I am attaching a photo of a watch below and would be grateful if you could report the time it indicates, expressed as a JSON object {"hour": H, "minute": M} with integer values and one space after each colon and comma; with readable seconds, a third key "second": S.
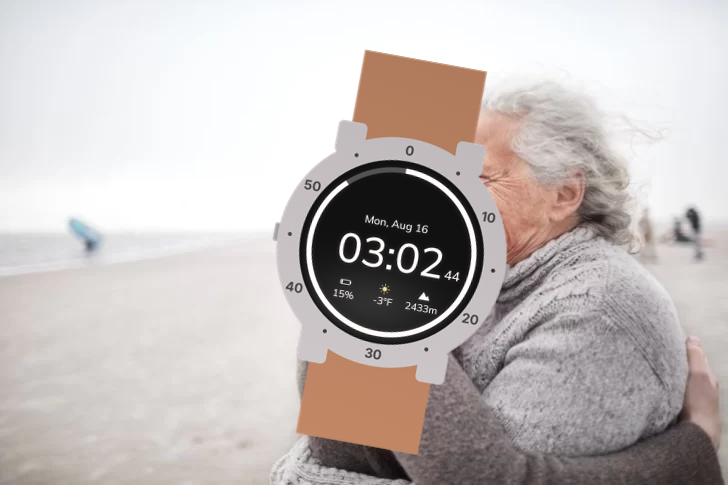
{"hour": 3, "minute": 2, "second": 44}
